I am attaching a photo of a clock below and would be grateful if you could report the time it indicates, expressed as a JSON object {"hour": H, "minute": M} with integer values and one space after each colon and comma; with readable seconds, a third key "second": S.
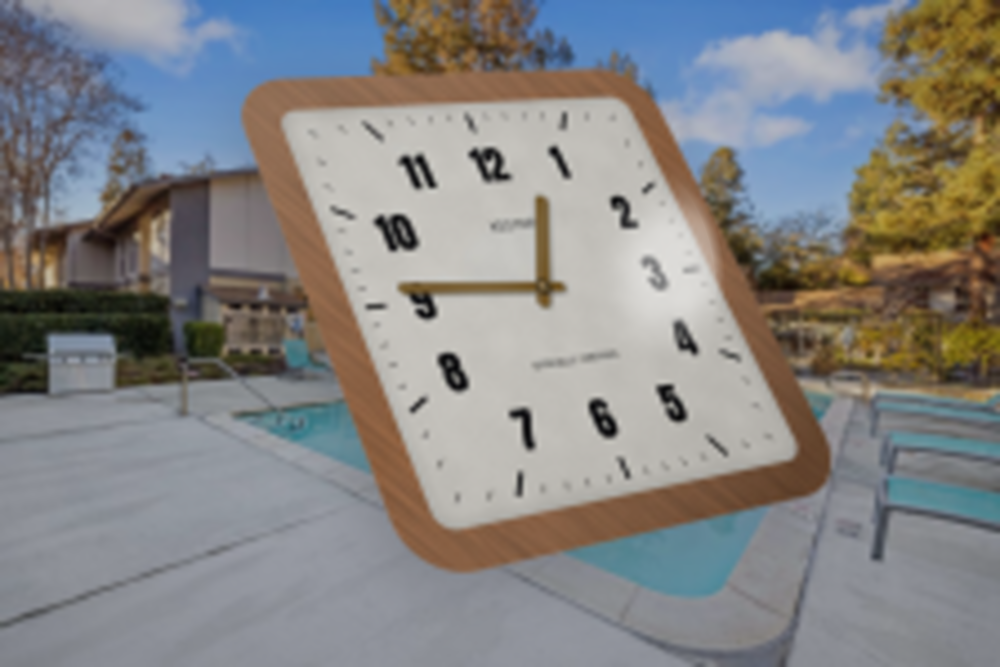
{"hour": 12, "minute": 46}
